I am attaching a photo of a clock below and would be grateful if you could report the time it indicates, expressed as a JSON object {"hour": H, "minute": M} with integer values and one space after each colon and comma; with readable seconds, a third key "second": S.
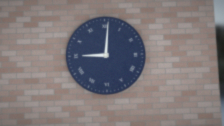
{"hour": 9, "minute": 1}
